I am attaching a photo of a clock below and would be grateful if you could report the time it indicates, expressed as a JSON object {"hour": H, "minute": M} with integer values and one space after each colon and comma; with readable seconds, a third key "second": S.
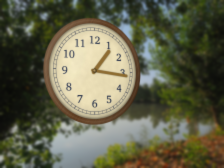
{"hour": 1, "minute": 16}
